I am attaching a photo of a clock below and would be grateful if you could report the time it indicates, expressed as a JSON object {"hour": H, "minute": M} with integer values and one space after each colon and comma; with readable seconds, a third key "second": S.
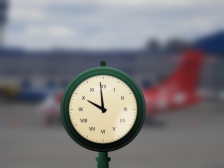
{"hour": 9, "minute": 59}
